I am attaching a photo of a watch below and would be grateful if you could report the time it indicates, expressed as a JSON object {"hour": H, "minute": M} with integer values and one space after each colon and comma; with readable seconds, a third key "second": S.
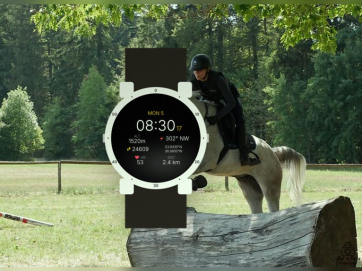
{"hour": 8, "minute": 30}
